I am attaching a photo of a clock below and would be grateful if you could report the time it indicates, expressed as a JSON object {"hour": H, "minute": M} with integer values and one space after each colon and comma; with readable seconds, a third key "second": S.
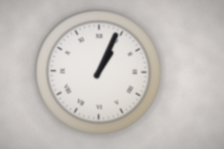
{"hour": 1, "minute": 4}
